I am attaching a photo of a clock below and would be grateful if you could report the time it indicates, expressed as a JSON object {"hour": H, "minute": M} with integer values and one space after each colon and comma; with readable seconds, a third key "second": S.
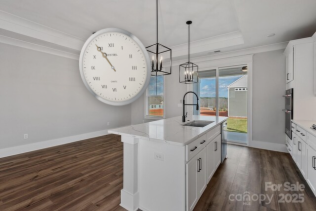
{"hour": 10, "minute": 54}
